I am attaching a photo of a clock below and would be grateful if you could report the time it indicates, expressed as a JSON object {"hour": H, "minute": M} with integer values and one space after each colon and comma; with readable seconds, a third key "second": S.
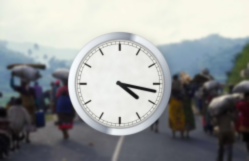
{"hour": 4, "minute": 17}
